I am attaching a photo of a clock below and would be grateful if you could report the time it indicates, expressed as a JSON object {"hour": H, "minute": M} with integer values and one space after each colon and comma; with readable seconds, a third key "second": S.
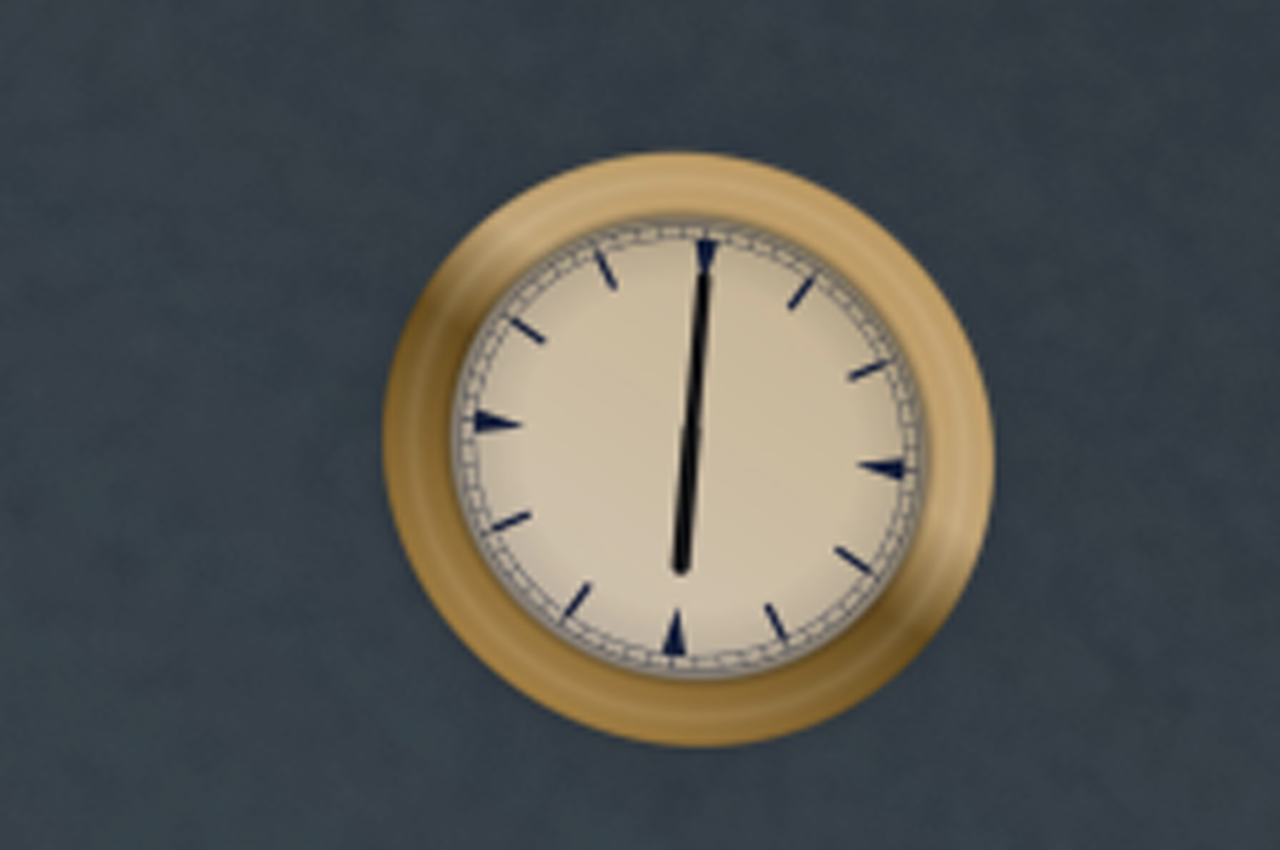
{"hour": 6, "minute": 0}
